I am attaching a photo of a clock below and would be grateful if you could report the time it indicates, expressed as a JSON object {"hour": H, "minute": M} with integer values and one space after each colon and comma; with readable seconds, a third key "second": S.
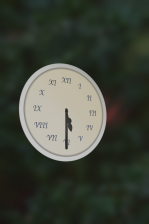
{"hour": 5, "minute": 30}
